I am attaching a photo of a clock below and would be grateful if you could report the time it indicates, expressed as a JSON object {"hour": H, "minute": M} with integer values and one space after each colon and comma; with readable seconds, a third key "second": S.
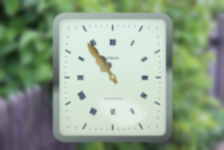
{"hour": 10, "minute": 54}
